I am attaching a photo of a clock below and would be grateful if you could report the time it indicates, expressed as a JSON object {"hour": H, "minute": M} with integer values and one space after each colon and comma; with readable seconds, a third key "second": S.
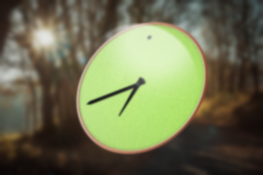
{"hour": 6, "minute": 41}
